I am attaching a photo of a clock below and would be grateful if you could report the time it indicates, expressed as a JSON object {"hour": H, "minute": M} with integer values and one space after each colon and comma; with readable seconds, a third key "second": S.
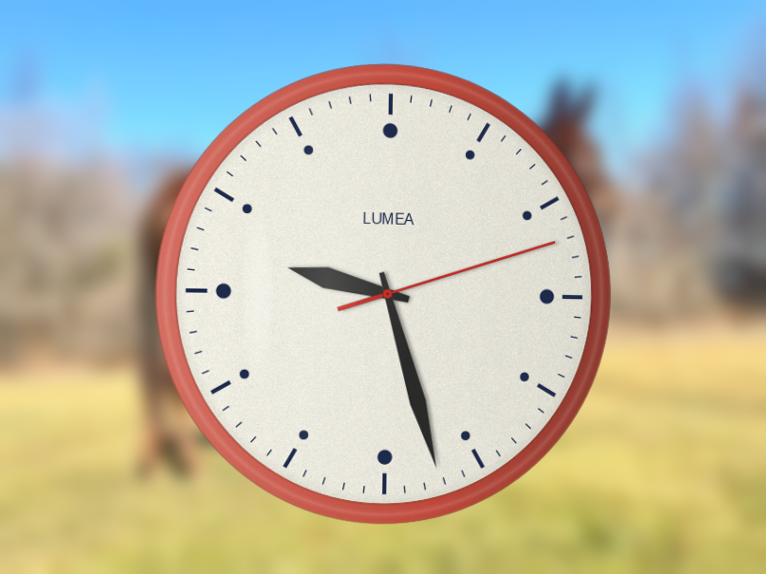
{"hour": 9, "minute": 27, "second": 12}
